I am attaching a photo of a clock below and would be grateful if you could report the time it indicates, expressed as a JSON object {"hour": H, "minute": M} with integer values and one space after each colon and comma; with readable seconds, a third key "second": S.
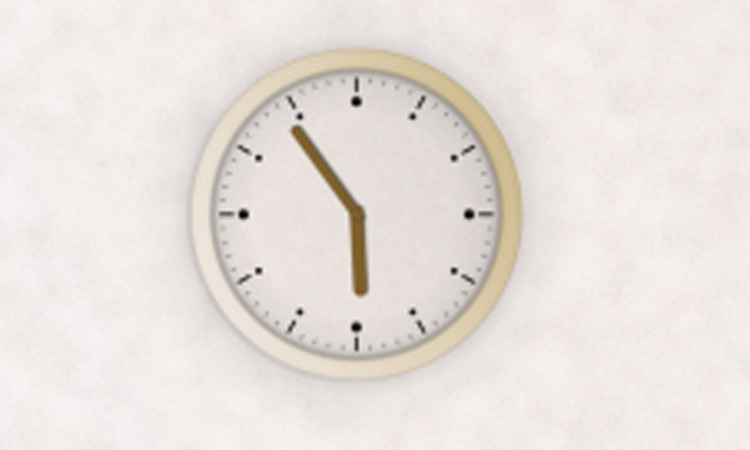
{"hour": 5, "minute": 54}
